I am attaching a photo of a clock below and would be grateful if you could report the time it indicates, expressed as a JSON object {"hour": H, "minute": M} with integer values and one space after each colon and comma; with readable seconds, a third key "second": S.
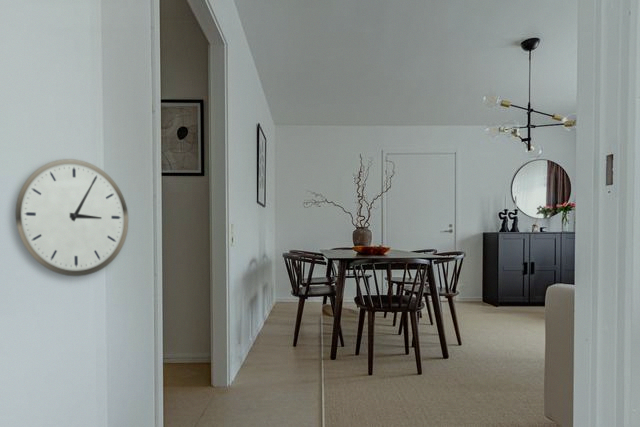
{"hour": 3, "minute": 5}
